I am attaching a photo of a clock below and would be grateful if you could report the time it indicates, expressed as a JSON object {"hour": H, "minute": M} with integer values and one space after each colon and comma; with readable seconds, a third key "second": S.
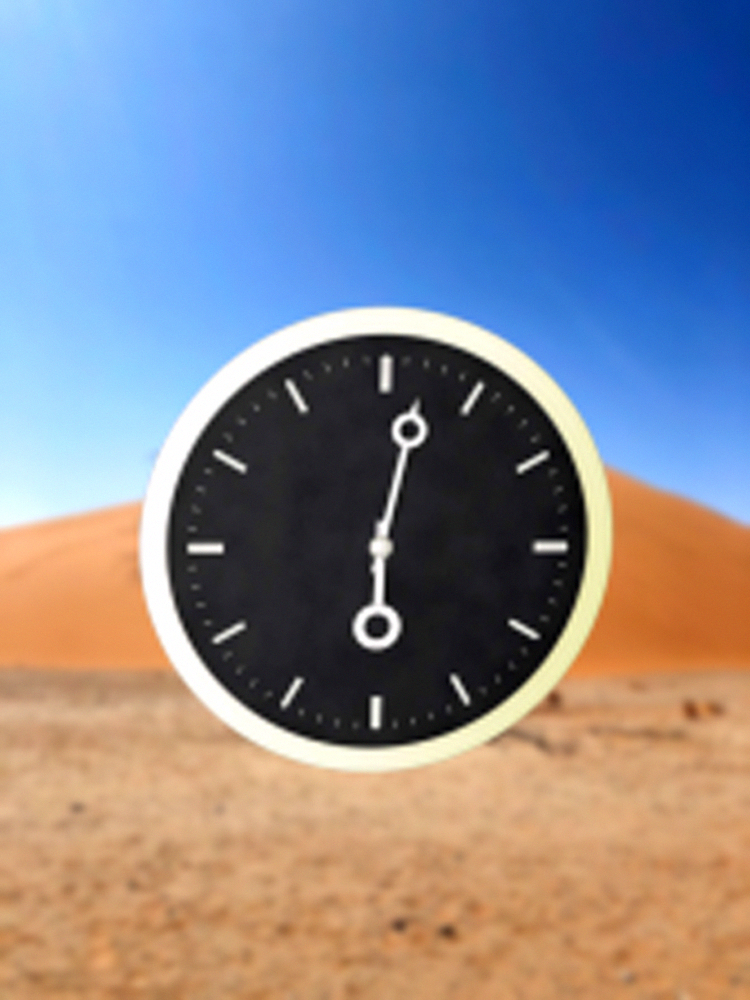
{"hour": 6, "minute": 2}
